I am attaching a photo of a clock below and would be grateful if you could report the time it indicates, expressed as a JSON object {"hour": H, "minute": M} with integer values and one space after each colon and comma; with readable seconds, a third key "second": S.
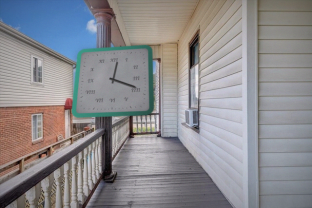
{"hour": 12, "minute": 19}
